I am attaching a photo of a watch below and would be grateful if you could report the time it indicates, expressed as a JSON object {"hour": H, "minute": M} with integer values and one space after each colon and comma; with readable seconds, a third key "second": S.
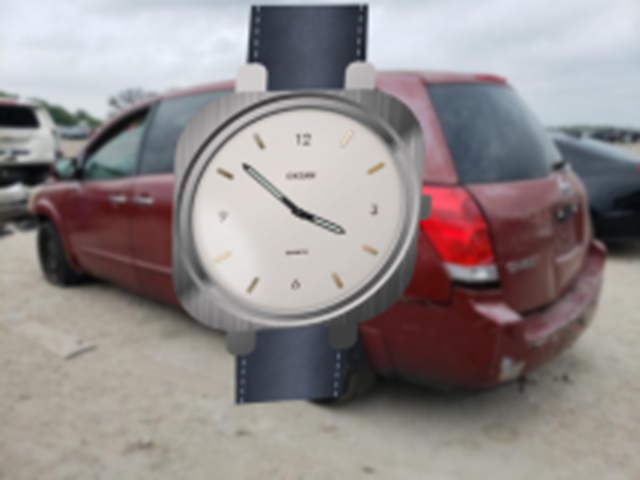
{"hour": 3, "minute": 52}
